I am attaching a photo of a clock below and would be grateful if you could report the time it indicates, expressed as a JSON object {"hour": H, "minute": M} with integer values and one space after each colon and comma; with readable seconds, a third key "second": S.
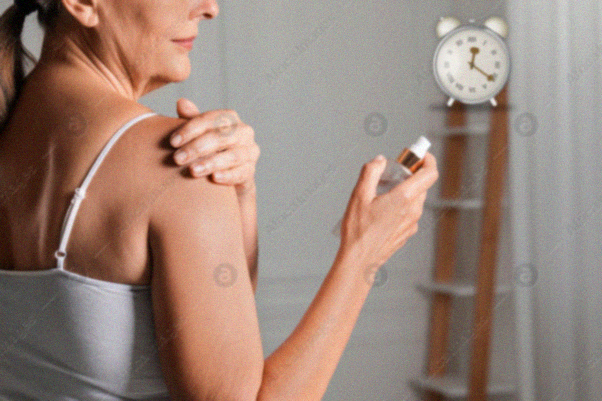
{"hour": 12, "minute": 21}
